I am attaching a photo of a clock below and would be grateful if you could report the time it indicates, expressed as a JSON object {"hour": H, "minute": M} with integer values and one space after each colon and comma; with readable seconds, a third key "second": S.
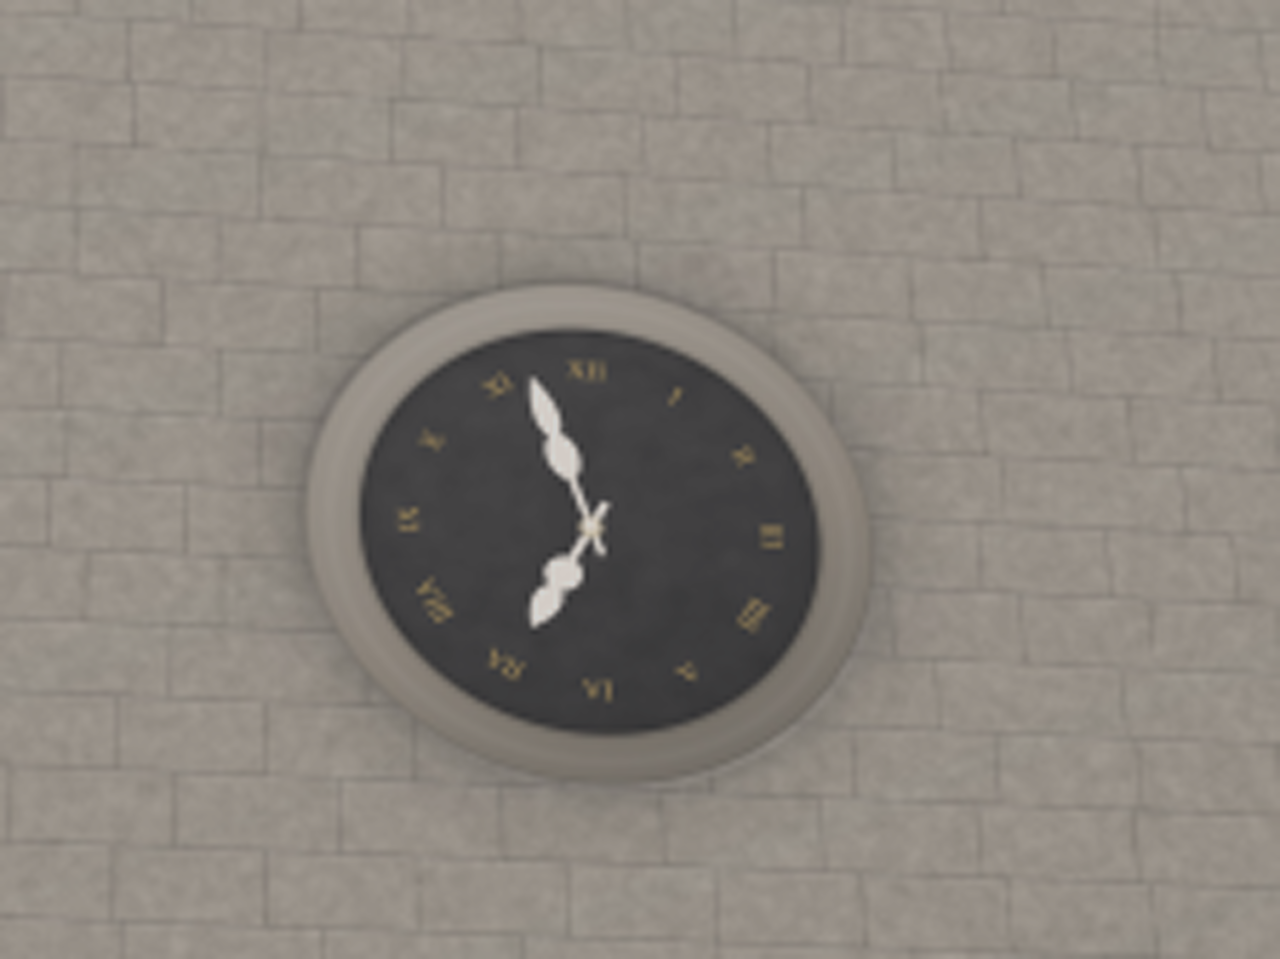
{"hour": 6, "minute": 57}
